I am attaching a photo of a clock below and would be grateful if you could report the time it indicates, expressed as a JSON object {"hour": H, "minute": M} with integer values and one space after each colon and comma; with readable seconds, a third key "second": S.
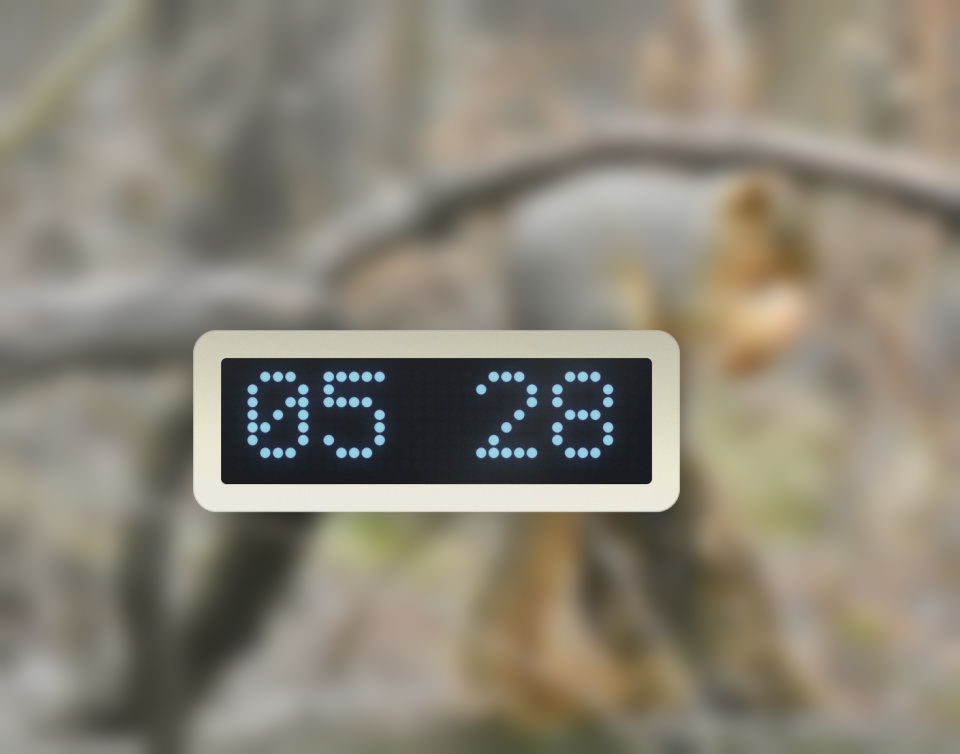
{"hour": 5, "minute": 28}
